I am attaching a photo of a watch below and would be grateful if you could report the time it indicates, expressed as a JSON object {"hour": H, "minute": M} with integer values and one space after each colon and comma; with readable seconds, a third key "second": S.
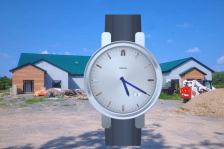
{"hour": 5, "minute": 20}
